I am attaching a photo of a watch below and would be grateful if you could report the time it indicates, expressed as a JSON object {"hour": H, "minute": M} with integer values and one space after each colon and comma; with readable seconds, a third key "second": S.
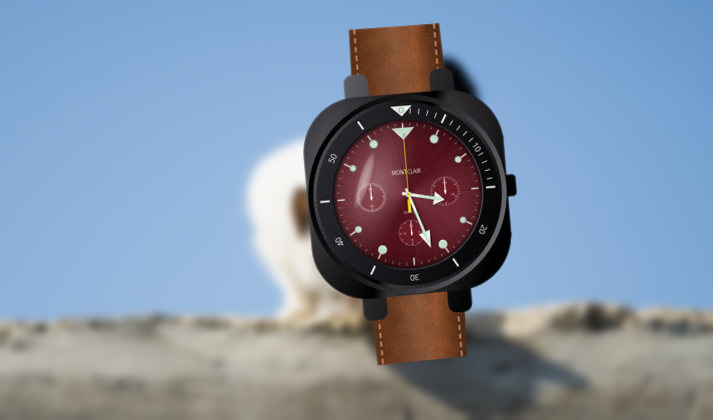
{"hour": 3, "minute": 27}
